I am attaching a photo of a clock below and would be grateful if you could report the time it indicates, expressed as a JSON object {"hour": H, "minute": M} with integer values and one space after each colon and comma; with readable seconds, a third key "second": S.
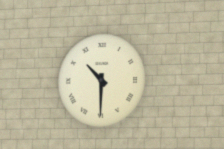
{"hour": 10, "minute": 30}
